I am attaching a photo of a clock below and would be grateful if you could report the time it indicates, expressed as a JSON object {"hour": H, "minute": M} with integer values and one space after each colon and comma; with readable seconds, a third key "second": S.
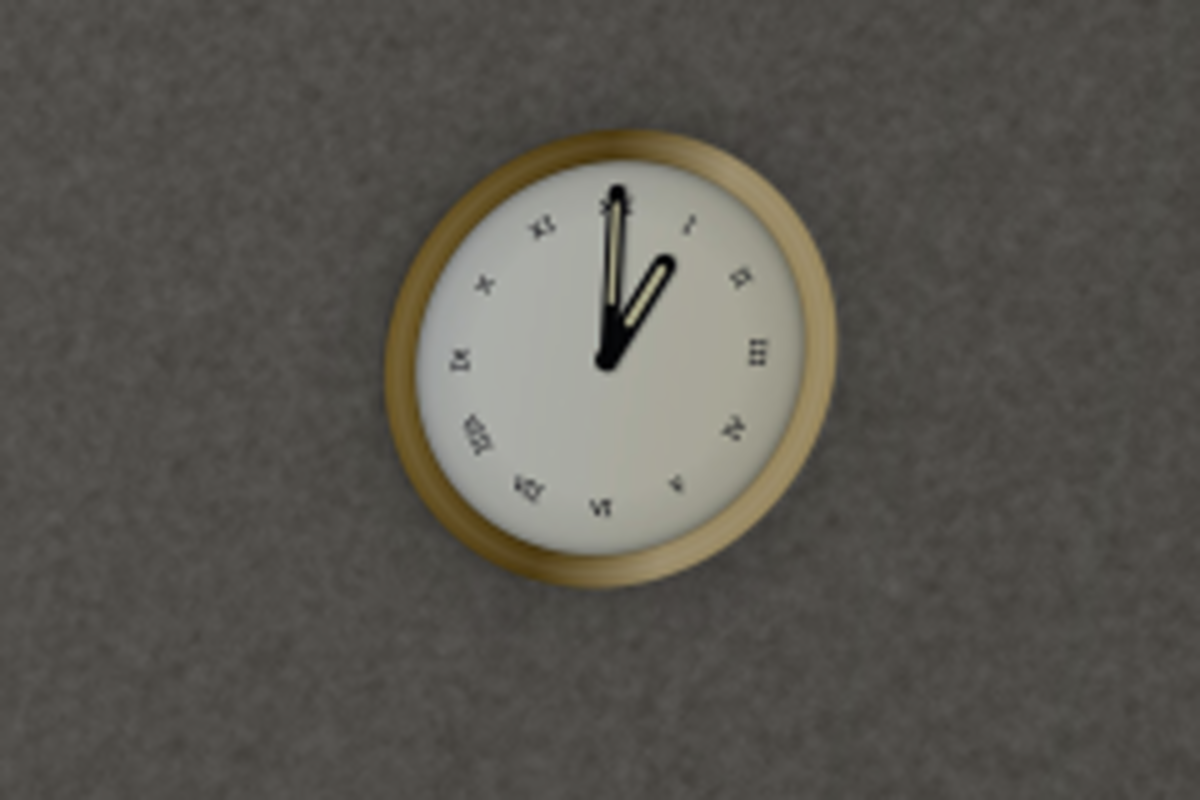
{"hour": 1, "minute": 0}
